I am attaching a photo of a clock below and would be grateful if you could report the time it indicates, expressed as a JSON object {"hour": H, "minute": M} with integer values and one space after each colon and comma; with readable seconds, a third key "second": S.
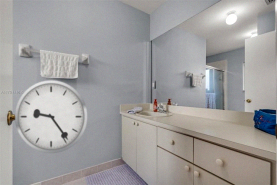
{"hour": 9, "minute": 24}
